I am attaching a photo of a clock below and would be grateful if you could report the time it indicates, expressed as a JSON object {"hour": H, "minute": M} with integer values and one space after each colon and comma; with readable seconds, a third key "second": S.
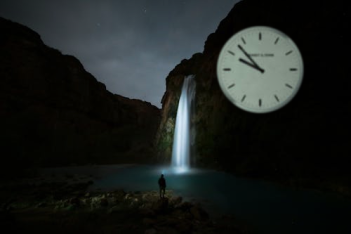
{"hour": 9, "minute": 53}
